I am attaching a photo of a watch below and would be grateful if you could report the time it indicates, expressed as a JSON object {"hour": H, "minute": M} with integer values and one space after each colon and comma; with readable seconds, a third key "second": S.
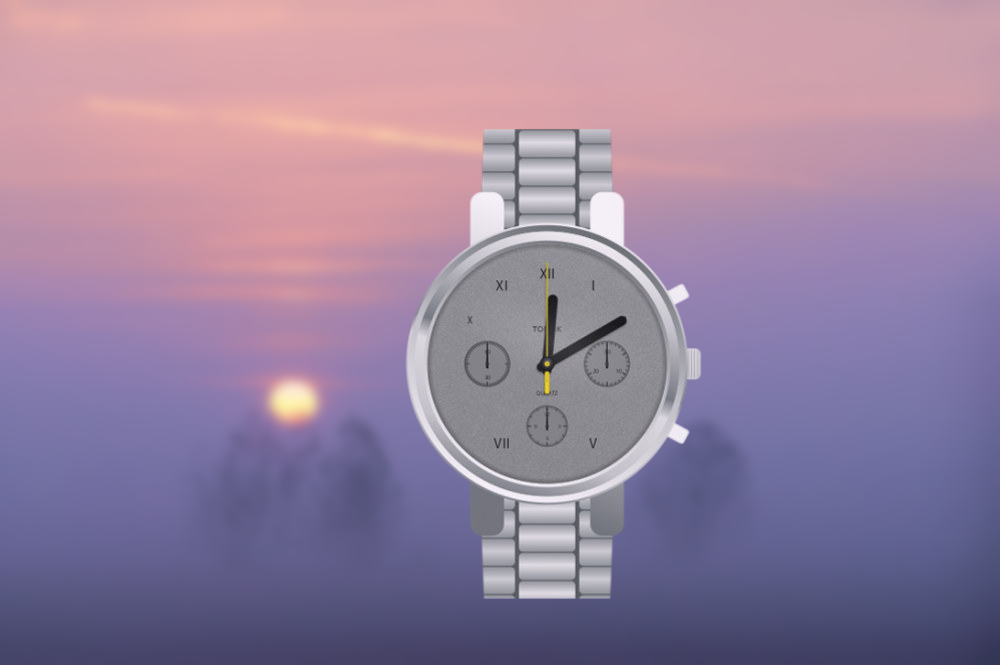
{"hour": 12, "minute": 10}
